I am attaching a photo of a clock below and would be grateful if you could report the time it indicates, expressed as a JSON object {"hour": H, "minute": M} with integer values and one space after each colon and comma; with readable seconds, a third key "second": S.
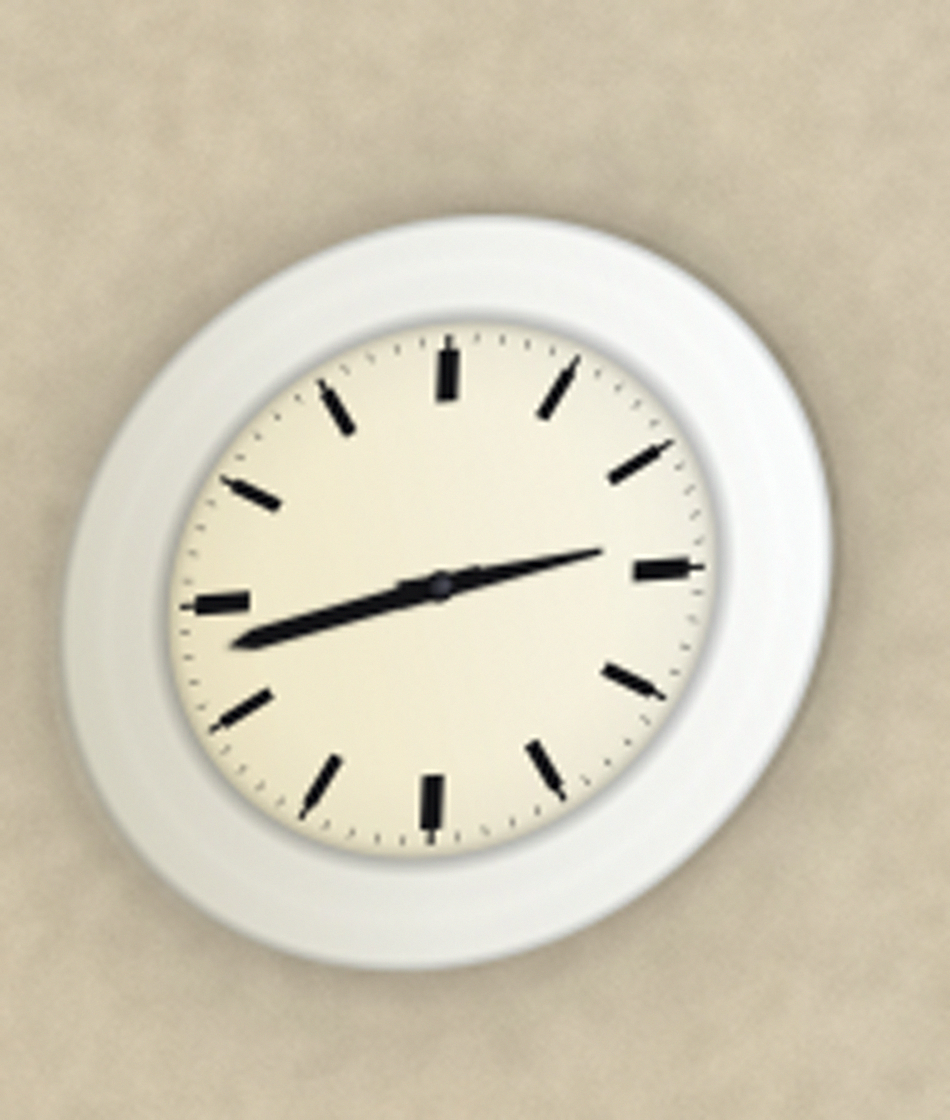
{"hour": 2, "minute": 43}
